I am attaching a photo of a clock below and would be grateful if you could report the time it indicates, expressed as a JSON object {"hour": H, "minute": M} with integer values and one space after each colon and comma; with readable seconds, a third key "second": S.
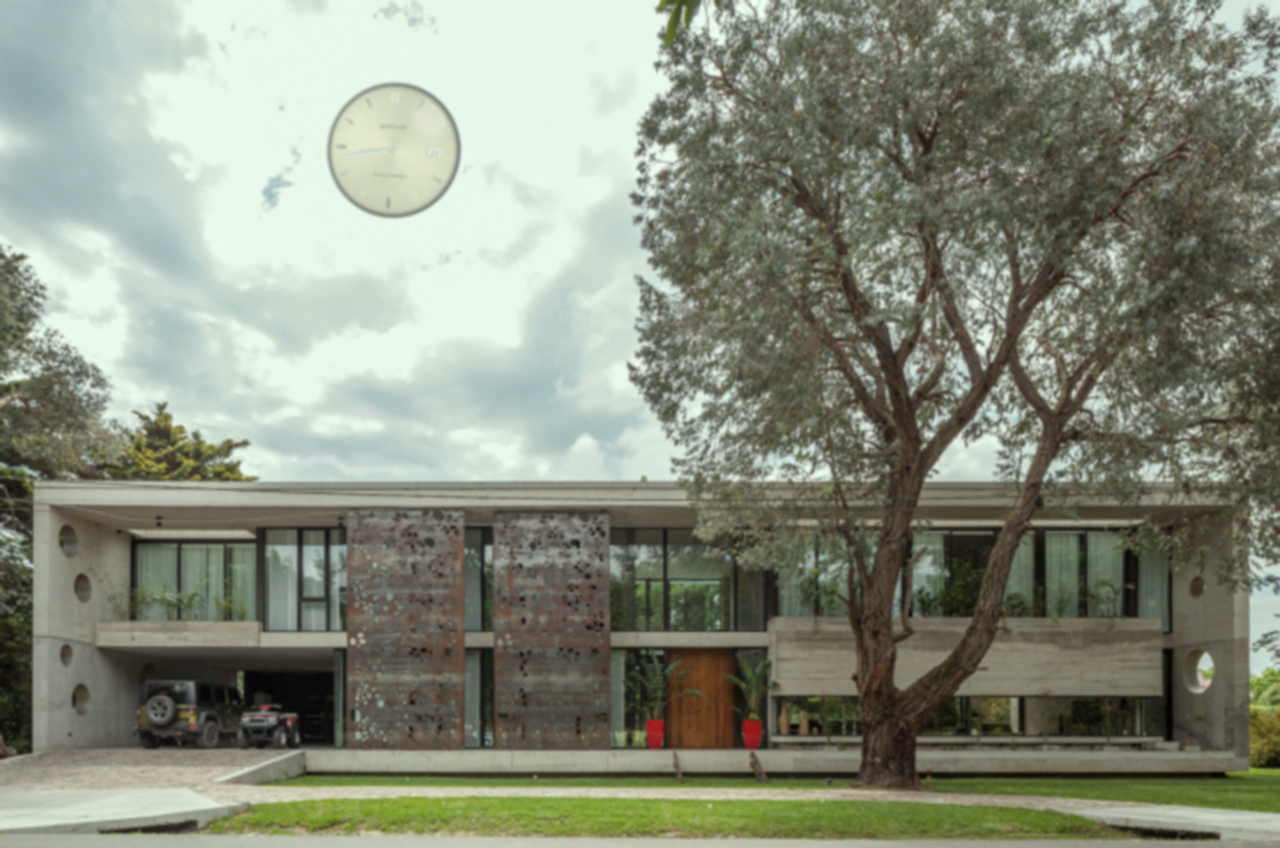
{"hour": 8, "minute": 43}
